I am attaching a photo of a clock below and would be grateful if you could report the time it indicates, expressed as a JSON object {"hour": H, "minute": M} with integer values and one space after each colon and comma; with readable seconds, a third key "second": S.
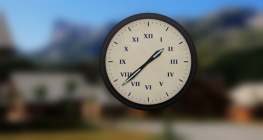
{"hour": 1, "minute": 38}
